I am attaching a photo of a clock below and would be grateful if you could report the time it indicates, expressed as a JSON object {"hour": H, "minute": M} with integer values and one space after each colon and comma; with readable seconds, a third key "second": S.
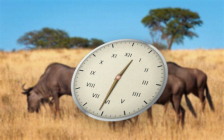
{"hour": 12, "minute": 31}
